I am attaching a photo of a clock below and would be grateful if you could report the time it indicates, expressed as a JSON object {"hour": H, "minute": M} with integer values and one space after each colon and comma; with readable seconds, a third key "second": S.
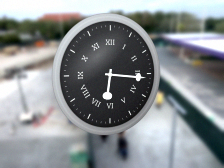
{"hour": 6, "minute": 16}
